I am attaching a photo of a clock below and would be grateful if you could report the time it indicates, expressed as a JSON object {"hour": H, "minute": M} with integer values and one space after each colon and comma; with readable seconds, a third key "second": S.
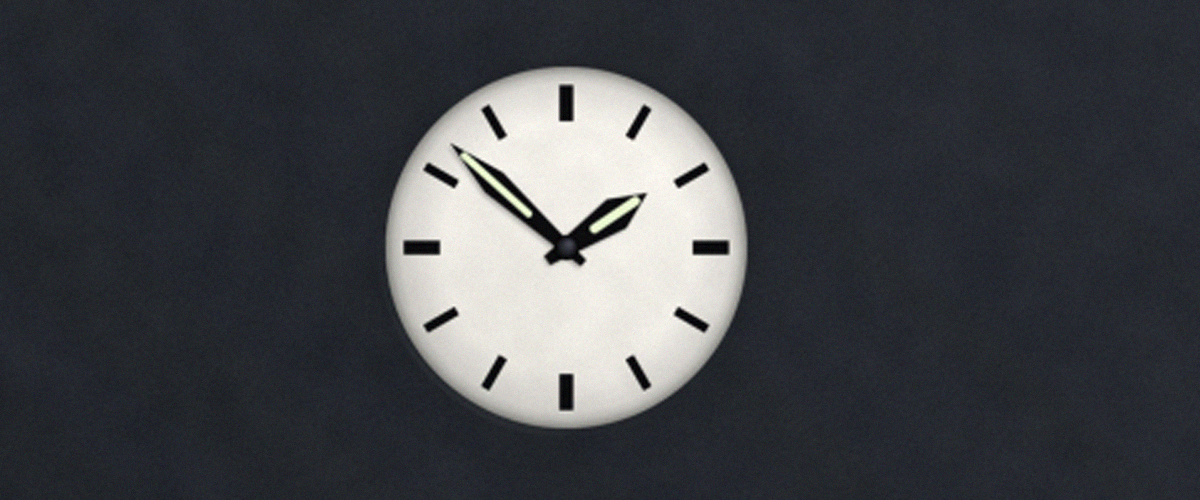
{"hour": 1, "minute": 52}
